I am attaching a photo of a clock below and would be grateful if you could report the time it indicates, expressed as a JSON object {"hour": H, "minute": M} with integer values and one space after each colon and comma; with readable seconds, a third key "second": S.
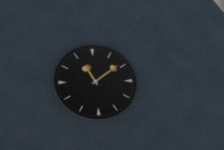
{"hour": 11, "minute": 9}
